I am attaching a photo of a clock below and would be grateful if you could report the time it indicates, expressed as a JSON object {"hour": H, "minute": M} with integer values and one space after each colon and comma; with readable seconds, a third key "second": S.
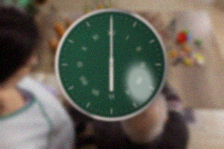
{"hour": 6, "minute": 0}
